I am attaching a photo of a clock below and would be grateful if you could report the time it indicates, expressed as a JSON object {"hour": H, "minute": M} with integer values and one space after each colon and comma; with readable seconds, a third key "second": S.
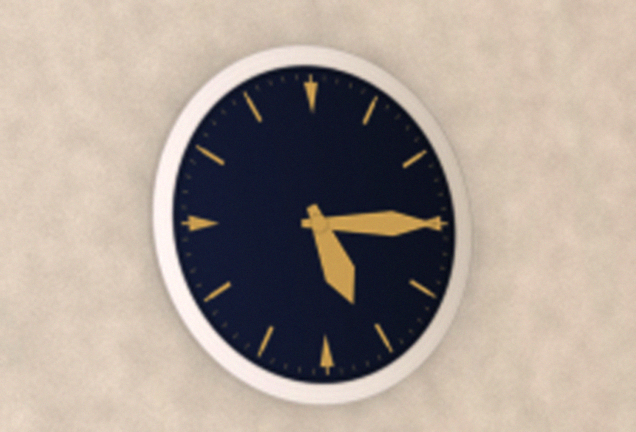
{"hour": 5, "minute": 15}
